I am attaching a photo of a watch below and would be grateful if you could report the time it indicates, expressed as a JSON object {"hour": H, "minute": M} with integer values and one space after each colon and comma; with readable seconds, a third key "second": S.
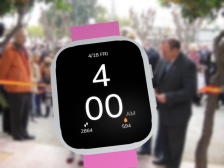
{"hour": 4, "minute": 0}
